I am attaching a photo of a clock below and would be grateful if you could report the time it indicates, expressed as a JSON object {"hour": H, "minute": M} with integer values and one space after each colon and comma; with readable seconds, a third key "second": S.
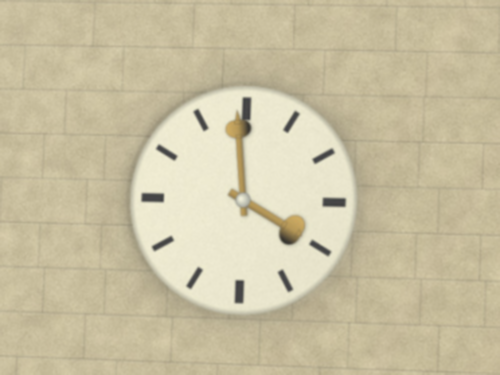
{"hour": 3, "minute": 59}
